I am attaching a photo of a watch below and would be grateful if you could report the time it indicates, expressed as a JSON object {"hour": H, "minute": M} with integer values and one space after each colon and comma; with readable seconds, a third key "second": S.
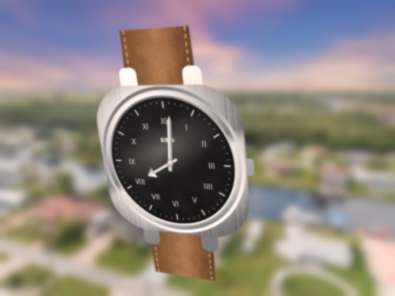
{"hour": 8, "minute": 1}
